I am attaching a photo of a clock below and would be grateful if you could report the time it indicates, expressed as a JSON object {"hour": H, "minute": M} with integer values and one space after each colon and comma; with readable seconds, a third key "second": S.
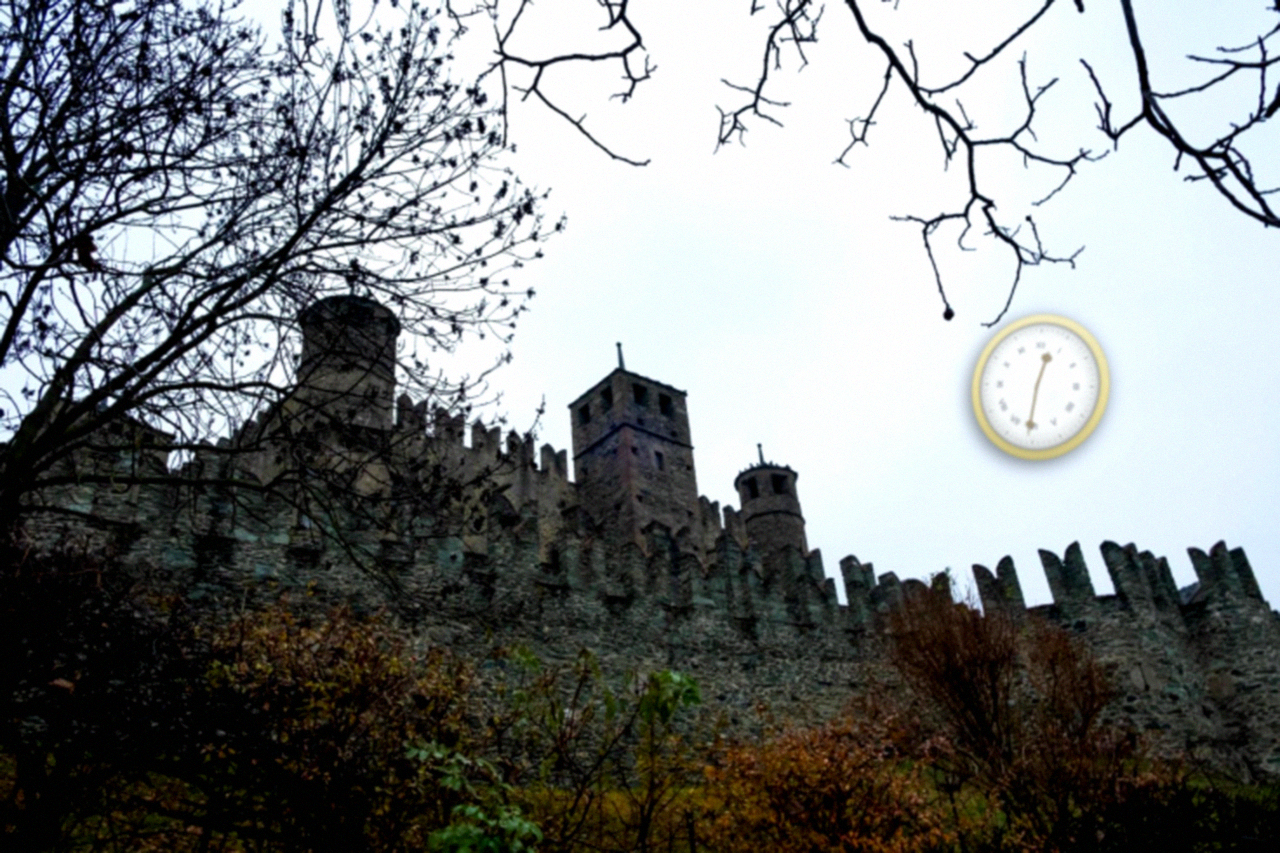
{"hour": 12, "minute": 31}
